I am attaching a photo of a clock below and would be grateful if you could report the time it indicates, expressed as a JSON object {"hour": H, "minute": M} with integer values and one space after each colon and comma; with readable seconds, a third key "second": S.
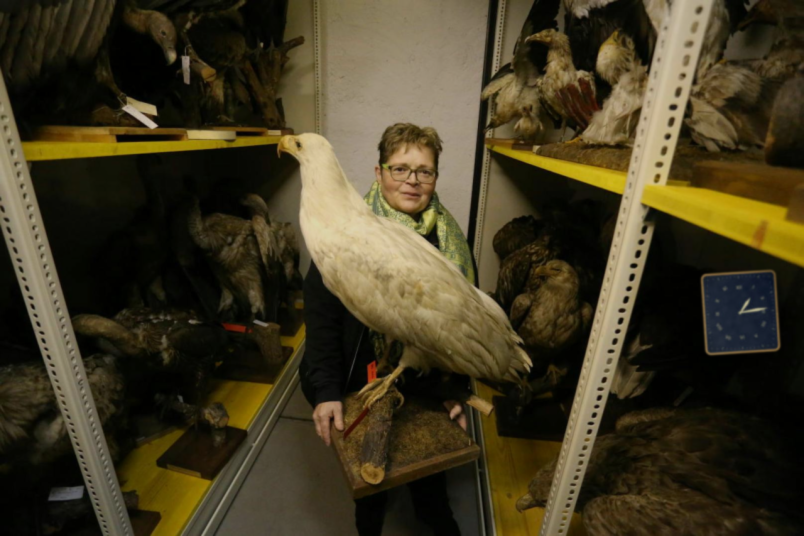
{"hour": 1, "minute": 14}
